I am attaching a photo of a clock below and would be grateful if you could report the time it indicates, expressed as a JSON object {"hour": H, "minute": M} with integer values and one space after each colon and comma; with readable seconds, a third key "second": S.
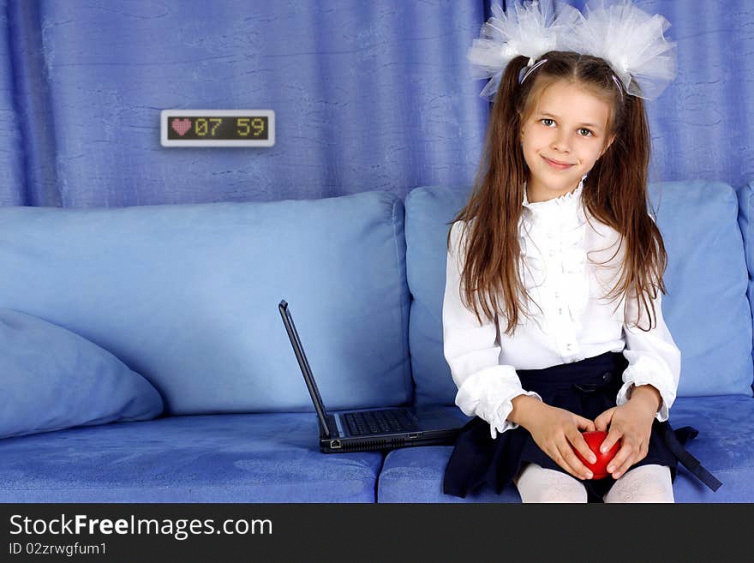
{"hour": 7, "minute": 59}
